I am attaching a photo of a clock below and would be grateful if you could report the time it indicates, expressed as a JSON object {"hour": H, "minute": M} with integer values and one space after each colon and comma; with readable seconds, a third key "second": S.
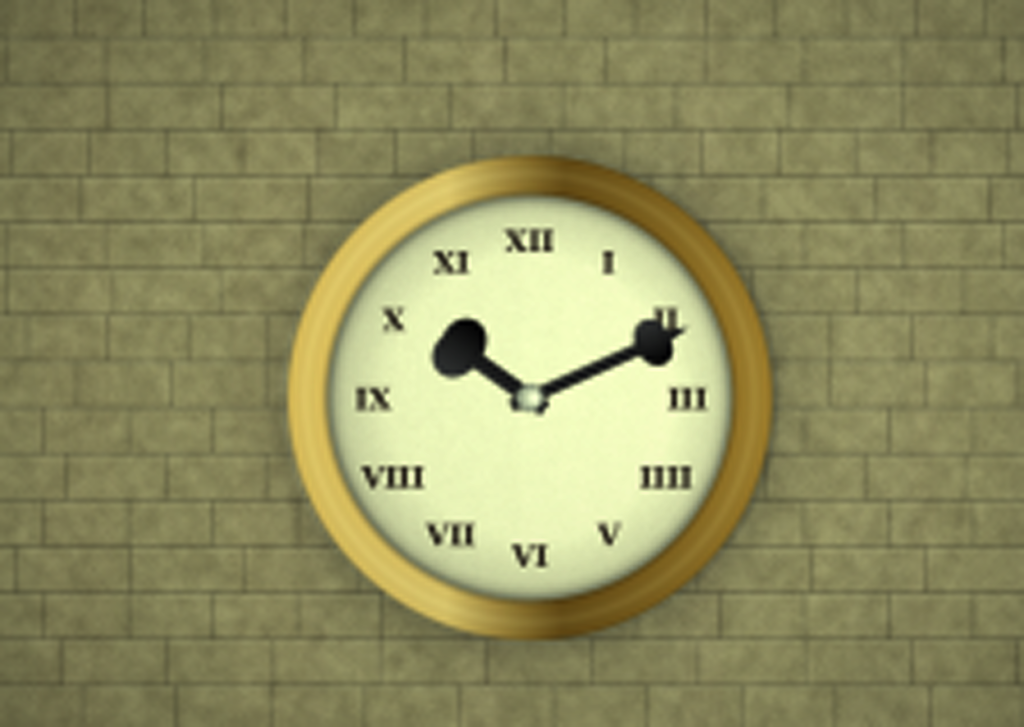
{"hour": 10, "minute": 11}
